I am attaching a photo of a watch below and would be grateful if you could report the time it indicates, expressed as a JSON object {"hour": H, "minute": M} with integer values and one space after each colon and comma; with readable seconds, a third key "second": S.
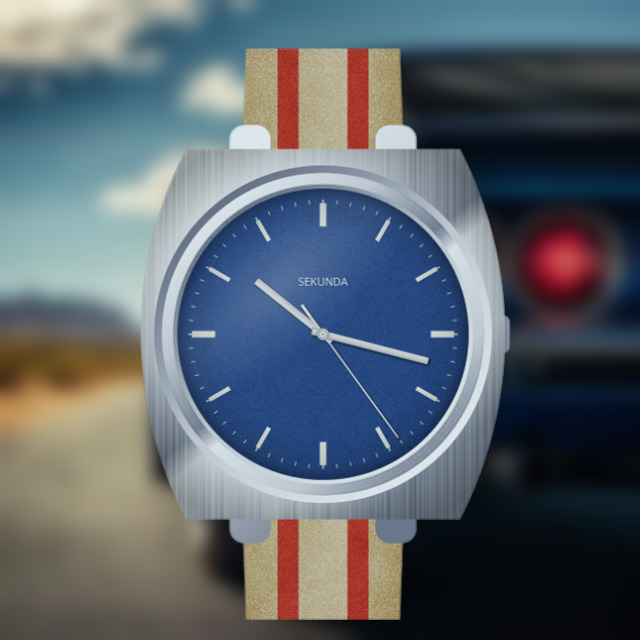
{"hour": 10, "minute": 17, "second": 24}
